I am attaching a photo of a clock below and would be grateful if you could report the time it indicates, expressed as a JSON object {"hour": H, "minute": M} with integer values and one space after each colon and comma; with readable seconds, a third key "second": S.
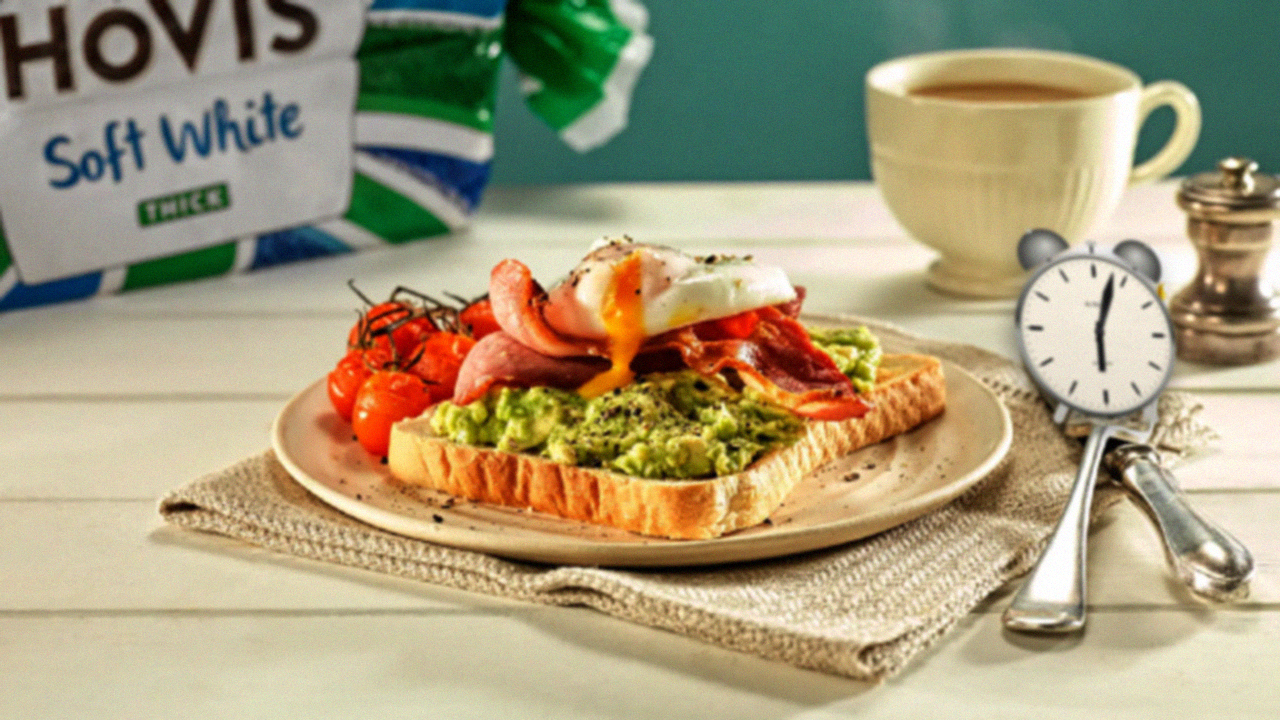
{"hour": 6, "minute": 3}
